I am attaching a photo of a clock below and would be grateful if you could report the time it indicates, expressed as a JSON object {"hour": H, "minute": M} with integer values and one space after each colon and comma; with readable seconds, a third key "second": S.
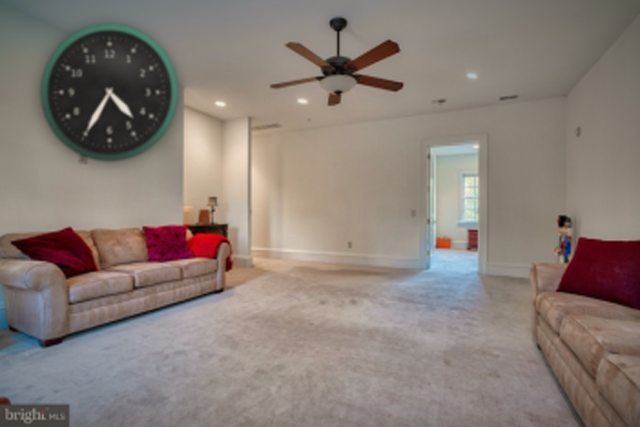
{"hour": 4, "minute": 35}
